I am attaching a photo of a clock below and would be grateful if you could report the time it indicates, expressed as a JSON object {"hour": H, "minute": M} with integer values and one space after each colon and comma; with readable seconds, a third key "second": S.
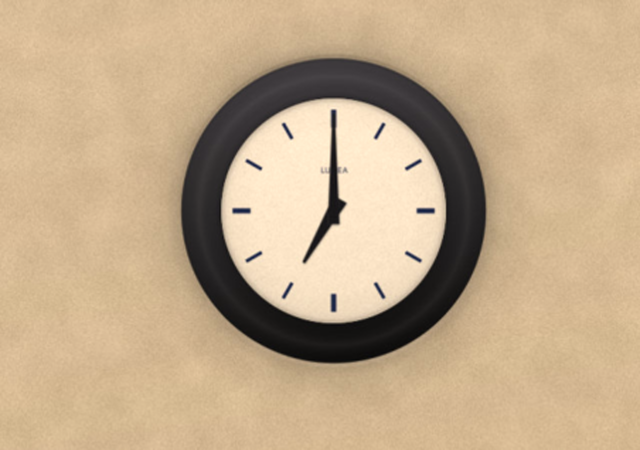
{"hour": 7, "minute": 0}
